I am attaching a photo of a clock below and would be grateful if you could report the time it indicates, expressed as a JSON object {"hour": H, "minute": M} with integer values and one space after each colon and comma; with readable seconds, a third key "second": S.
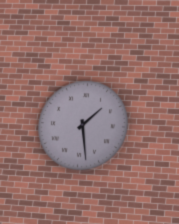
{"hour": 1, "minute": 28}
